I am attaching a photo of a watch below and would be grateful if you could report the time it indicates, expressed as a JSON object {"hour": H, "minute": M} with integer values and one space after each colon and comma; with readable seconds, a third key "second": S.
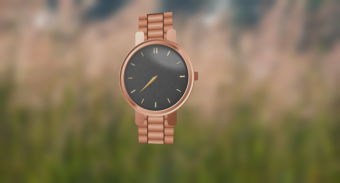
{"hour": 7, "minute": 38}
